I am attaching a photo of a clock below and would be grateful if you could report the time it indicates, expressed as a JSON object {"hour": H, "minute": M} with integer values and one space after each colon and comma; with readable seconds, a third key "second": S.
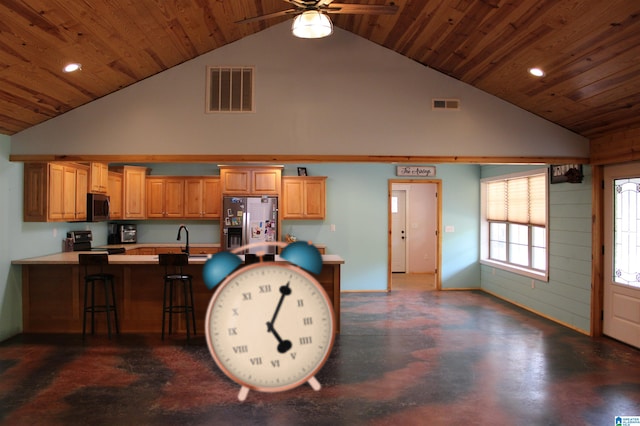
{"hour": 5, "minute": 5}
